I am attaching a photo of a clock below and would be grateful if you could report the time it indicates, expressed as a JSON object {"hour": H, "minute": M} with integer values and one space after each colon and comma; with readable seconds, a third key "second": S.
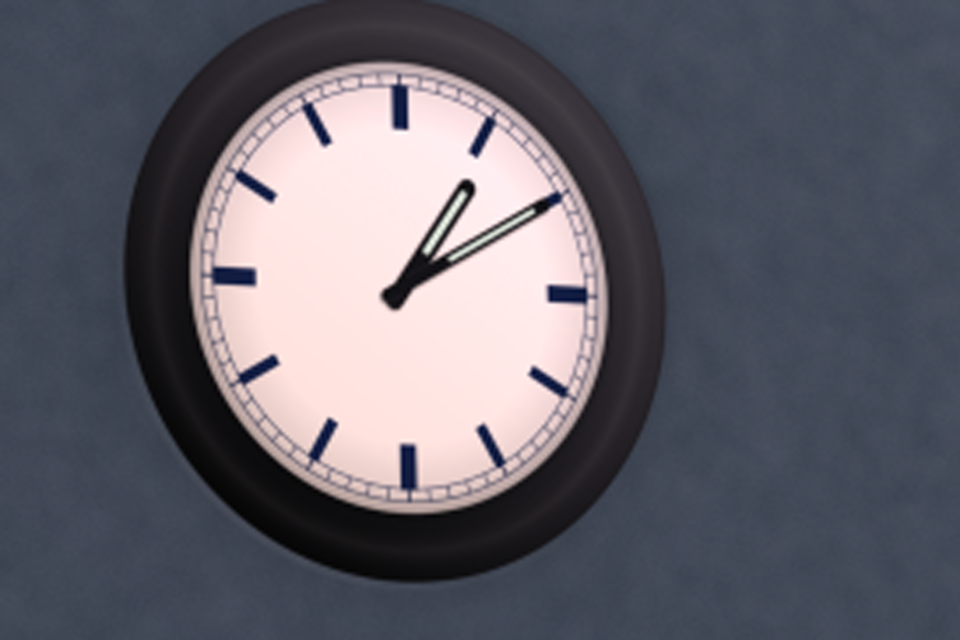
{"hour": 1, "minute": 10}
